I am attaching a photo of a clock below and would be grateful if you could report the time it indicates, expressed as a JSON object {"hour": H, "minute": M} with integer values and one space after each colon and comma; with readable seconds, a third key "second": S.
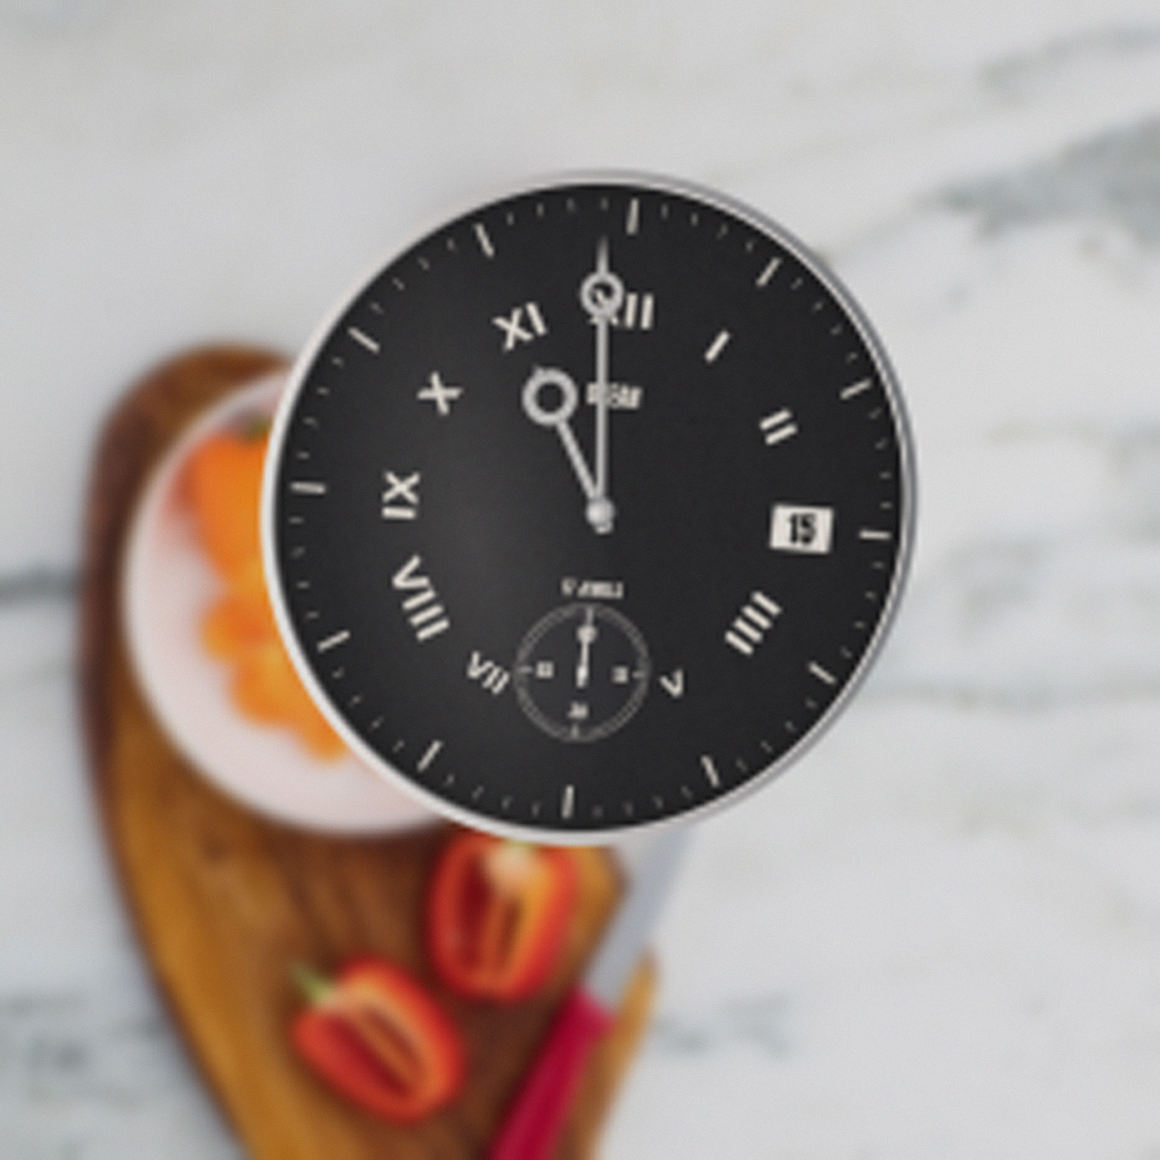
{"hour": 10, "minute": 59}
